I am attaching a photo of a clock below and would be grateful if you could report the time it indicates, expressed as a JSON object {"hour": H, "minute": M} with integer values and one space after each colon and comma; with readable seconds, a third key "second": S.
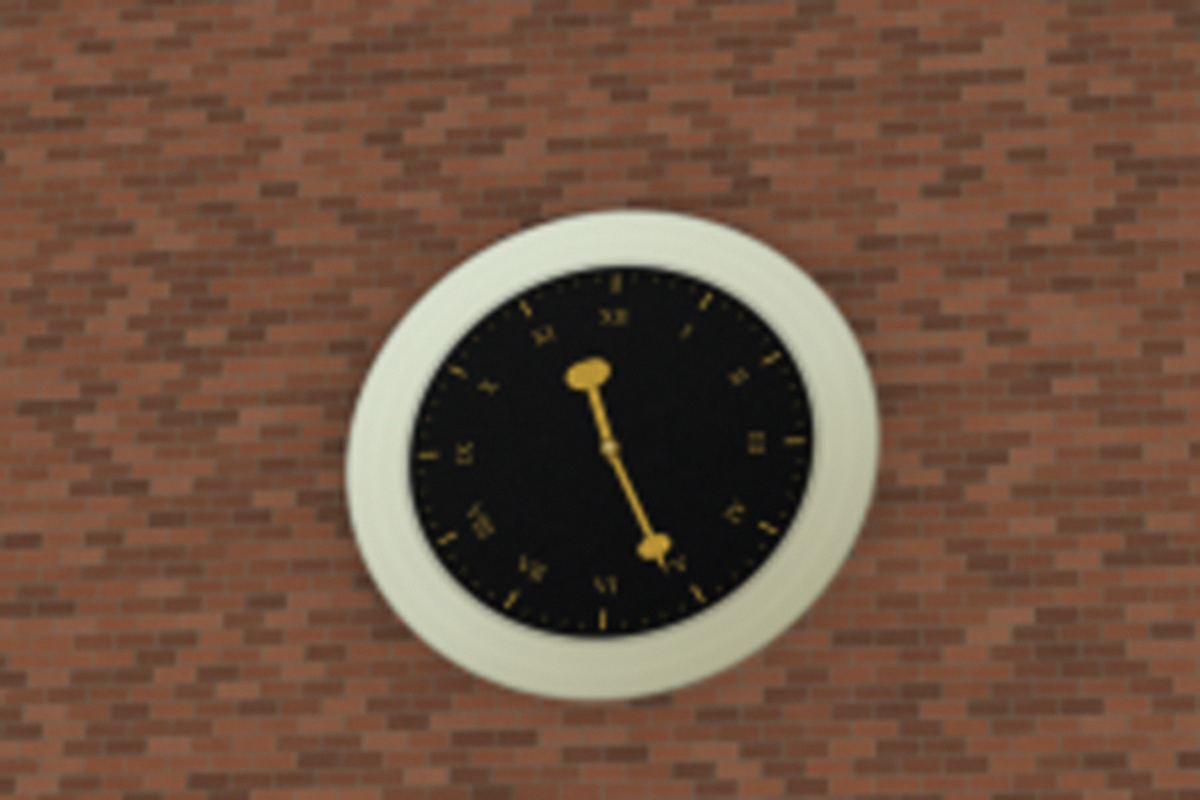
{"hour": 11, "minute": 26}
